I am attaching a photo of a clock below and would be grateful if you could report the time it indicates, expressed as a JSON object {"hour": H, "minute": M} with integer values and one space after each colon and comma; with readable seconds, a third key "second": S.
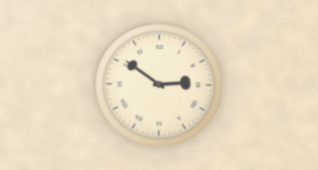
{"hour": 2, "minute": 51}
